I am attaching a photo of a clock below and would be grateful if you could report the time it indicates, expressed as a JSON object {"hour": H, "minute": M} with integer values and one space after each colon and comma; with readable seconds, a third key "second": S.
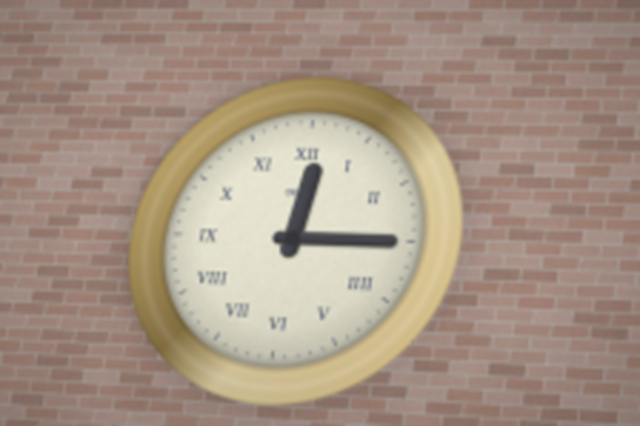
{"hour": 12, "minute": 15}
